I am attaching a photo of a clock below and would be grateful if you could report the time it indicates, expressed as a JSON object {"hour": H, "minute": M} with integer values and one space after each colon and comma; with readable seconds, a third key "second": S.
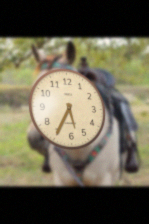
{"hour": 5, "minute": 35}
